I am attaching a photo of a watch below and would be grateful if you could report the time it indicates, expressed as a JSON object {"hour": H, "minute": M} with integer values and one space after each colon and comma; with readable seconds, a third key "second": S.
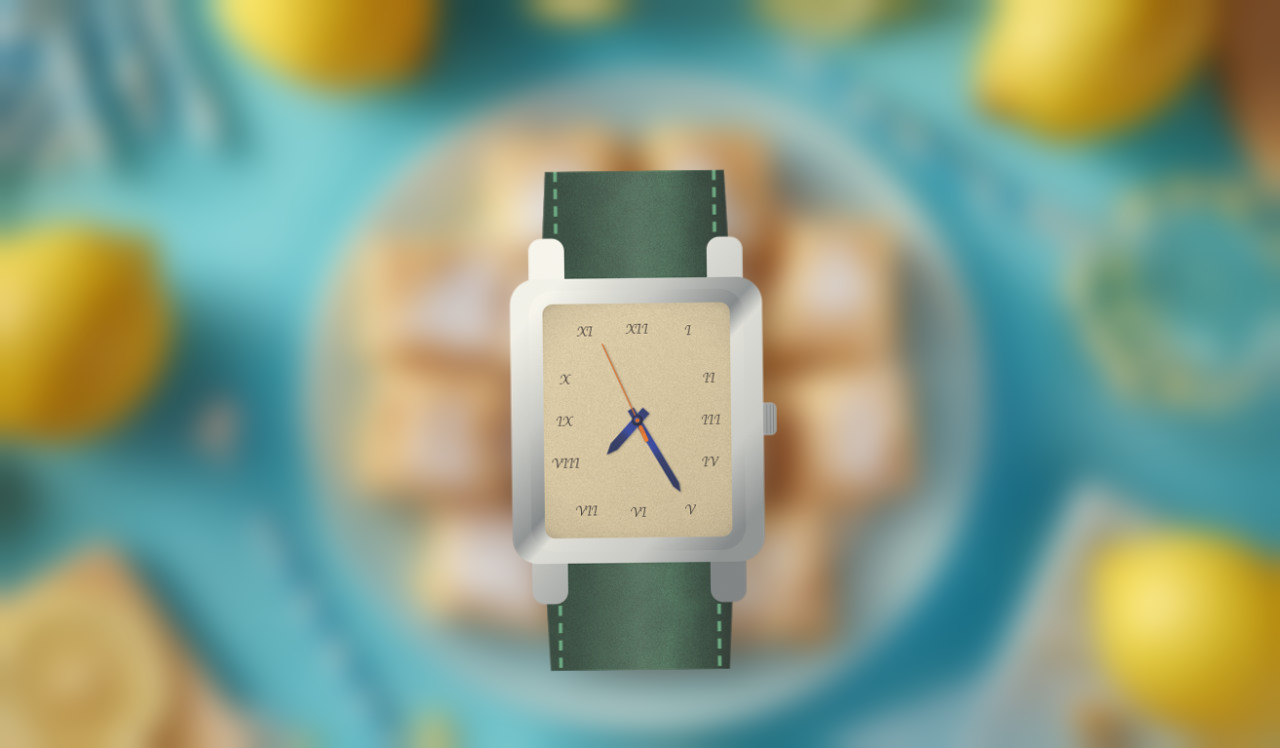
{"hour": 7, "minute": 24, "second": 56}
